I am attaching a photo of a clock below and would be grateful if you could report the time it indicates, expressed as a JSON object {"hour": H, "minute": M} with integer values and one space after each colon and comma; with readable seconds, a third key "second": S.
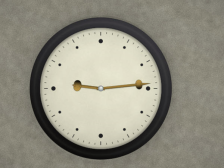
{"hour": 9, "minute": 14}
